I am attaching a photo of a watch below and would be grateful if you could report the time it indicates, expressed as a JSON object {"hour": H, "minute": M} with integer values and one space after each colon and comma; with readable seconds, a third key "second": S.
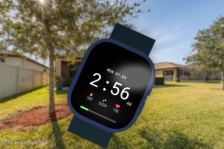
{"hour": 2, "minute": 56}
